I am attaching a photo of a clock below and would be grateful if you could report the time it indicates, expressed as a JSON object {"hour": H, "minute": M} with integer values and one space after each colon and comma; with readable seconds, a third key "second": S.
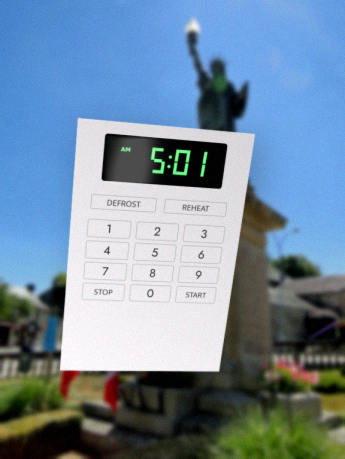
{"hour": 5, "minute": 1}
